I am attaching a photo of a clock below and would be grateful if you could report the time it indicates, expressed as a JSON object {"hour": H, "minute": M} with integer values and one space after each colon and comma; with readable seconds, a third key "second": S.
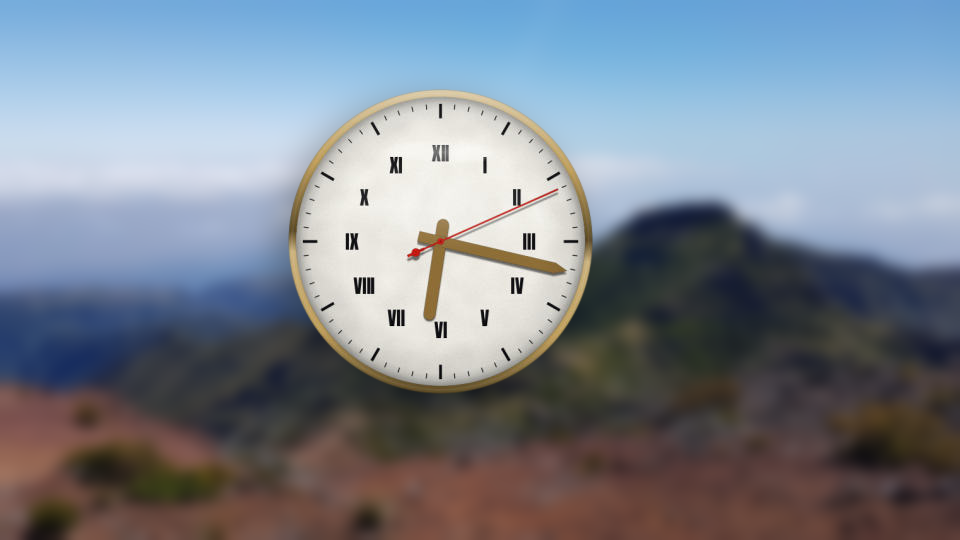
{"hour": 6, "minute": 17, "second": 11}
